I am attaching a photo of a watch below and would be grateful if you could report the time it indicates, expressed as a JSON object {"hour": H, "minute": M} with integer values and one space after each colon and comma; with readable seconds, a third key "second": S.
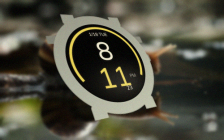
{"hour": 8, "minute": 11}
